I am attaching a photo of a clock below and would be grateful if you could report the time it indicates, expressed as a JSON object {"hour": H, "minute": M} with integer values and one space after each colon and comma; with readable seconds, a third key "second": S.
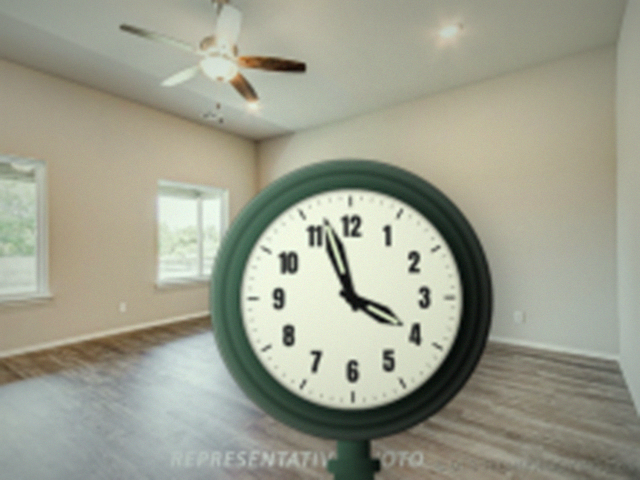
{"hour": 3, "minute": 57}
